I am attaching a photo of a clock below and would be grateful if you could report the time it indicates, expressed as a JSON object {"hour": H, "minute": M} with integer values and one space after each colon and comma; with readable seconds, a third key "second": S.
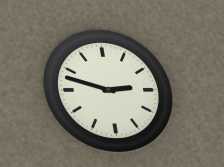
{"hour": 2, "minute": 48}
